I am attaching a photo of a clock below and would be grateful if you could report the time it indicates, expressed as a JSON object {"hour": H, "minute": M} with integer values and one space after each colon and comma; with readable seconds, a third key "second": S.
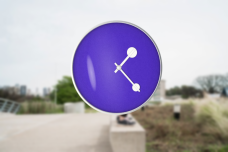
{"hour": 1, "minute": 23}
